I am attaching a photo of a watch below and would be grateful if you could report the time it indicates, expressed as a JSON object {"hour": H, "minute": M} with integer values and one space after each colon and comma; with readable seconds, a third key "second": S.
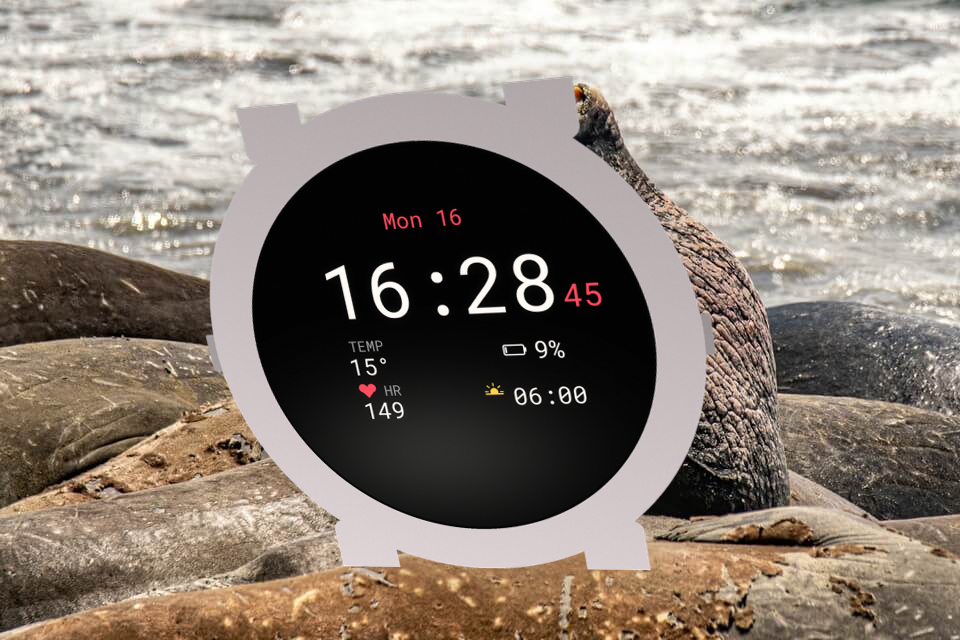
{"hour": 16, "minute": 28, "second": 45}
